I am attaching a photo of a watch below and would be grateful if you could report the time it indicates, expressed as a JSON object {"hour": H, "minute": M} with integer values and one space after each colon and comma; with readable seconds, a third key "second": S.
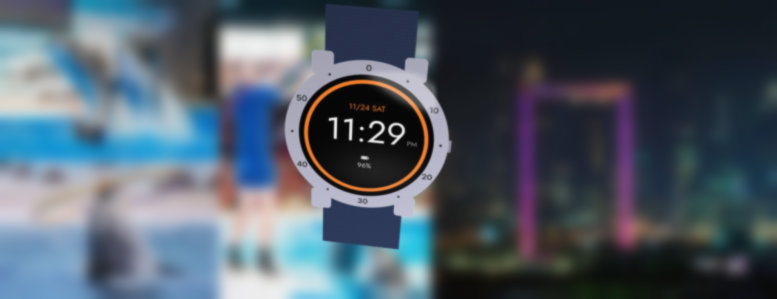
{"hour": 11, "minute": 29}
